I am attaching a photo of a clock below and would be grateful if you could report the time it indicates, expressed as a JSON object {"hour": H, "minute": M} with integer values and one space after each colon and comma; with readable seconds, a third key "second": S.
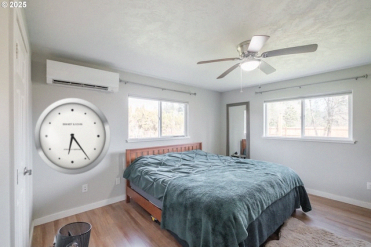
{"hour": 6, "minute": 24}
